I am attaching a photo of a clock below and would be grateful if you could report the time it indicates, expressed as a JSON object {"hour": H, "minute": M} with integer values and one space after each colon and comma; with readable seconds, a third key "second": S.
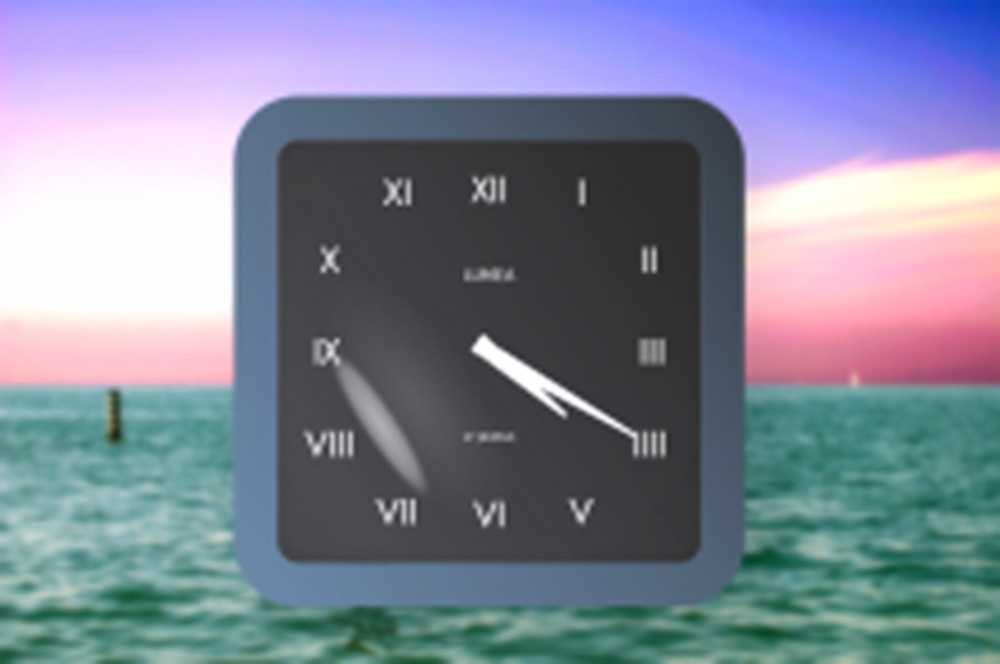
{"hour": 4, "minute": 20}
